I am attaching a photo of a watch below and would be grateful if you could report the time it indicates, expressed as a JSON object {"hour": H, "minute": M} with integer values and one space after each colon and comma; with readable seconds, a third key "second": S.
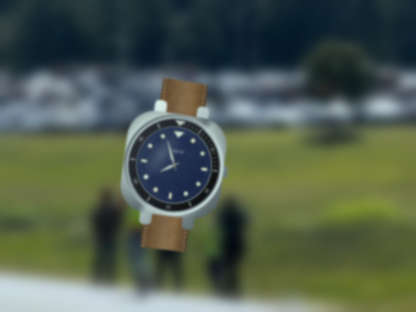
{"hour": 7, "minute": 56}
